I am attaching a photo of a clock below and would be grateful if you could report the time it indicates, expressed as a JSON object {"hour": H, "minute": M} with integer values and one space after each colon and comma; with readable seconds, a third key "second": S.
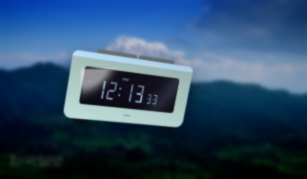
{"hour": 12, "minute": 13, "second": 33}
